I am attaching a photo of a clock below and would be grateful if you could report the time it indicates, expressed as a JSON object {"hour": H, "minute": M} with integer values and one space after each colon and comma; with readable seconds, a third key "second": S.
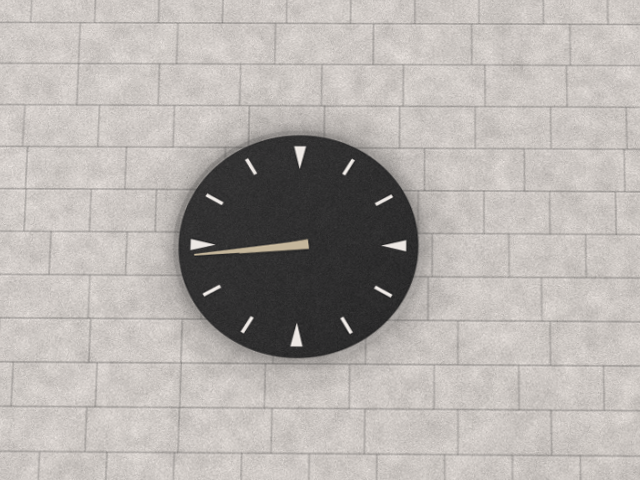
{"hour": 8, "minute": 44}
